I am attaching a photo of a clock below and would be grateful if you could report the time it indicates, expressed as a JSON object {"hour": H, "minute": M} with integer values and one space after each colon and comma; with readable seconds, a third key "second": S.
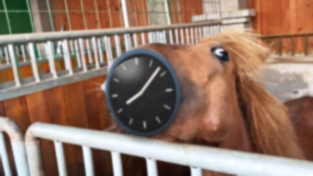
{"hour": 8, "minute": 8}
